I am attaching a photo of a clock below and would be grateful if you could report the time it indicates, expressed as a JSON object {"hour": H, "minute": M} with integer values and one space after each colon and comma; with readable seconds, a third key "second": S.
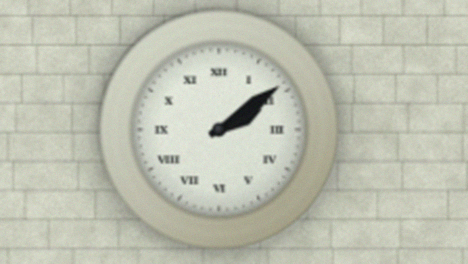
{"hour": 2, "minute": 9}
